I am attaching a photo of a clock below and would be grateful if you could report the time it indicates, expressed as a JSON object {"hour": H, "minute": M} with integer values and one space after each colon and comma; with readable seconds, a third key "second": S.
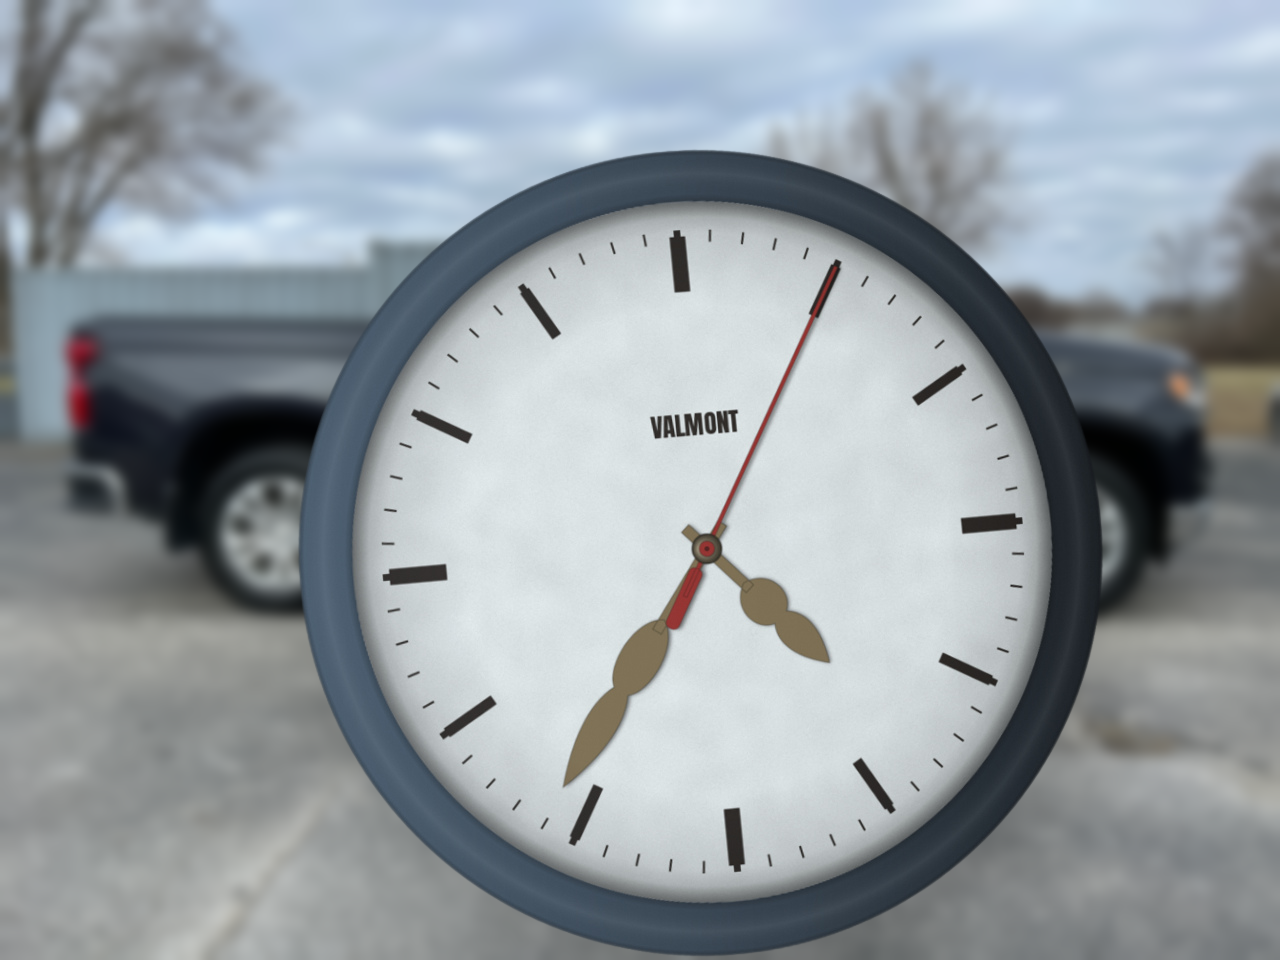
{"hour": 4, "minute": 36, "second": 5}
